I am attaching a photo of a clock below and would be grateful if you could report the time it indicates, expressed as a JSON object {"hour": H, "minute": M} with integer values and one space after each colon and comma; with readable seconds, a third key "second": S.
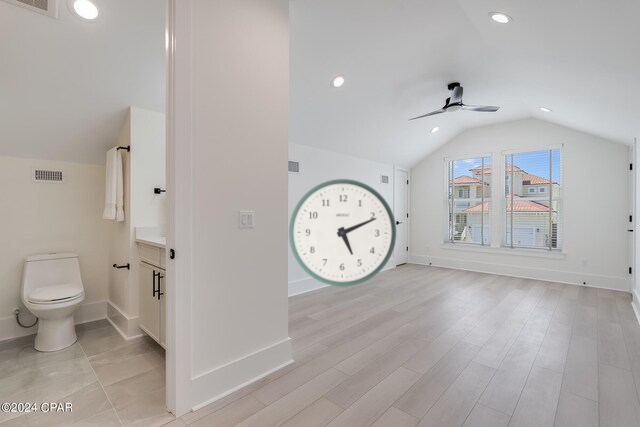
{"hour": 5, "minute": 11}
